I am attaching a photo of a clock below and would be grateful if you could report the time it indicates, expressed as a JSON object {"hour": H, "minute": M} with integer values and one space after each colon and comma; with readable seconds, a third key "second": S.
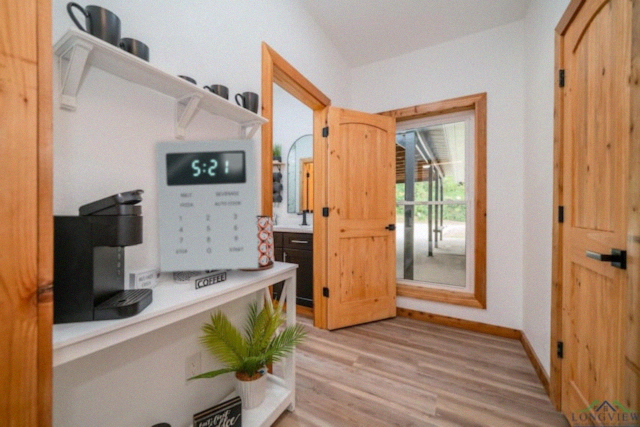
{"hour": 5, "minute": 21}
